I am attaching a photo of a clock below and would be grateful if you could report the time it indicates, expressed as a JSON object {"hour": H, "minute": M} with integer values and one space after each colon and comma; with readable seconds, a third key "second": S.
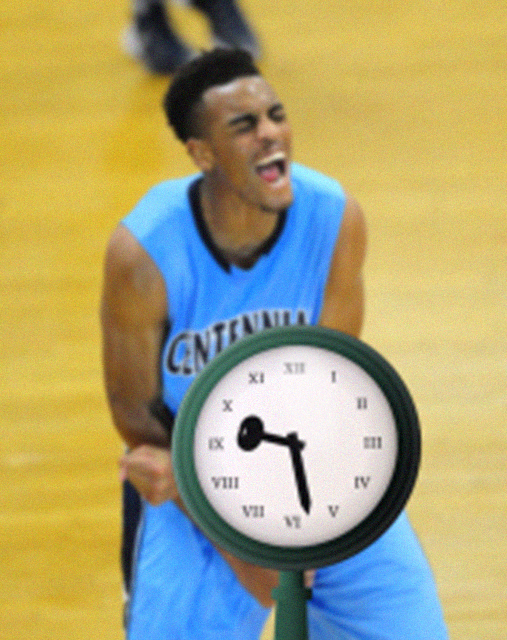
{"hour": 9, "minute": 28}
